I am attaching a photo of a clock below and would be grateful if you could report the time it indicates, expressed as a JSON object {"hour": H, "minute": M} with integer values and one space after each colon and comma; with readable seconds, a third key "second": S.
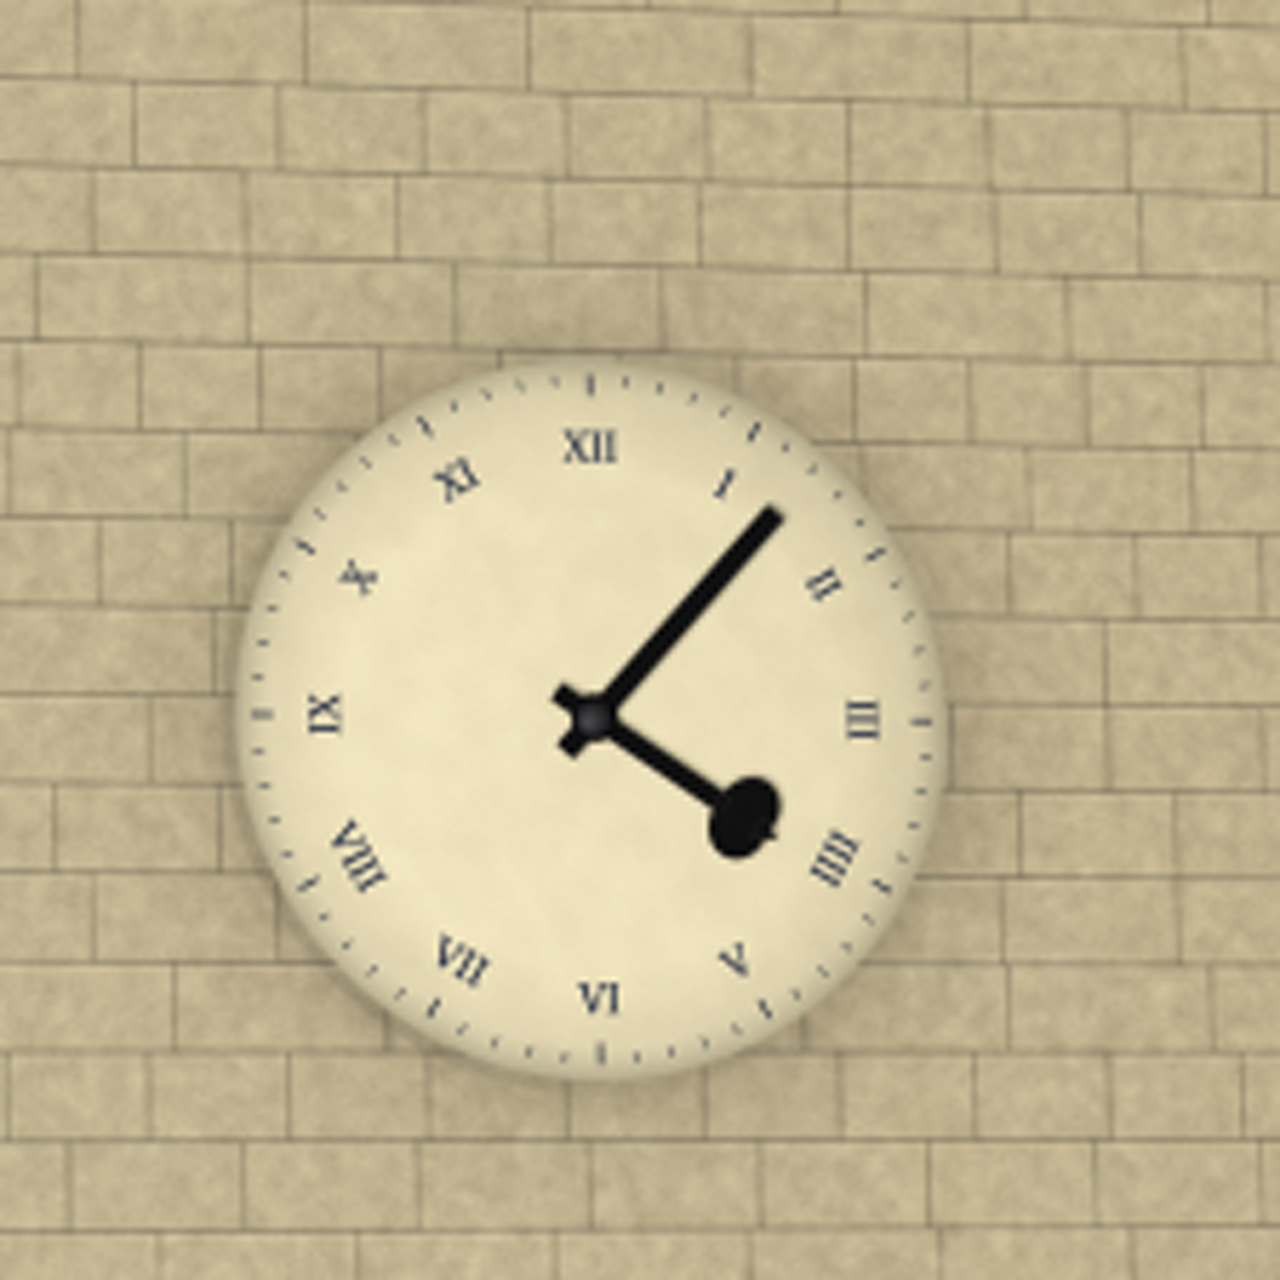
{"hour": 4, "minute": 7}
